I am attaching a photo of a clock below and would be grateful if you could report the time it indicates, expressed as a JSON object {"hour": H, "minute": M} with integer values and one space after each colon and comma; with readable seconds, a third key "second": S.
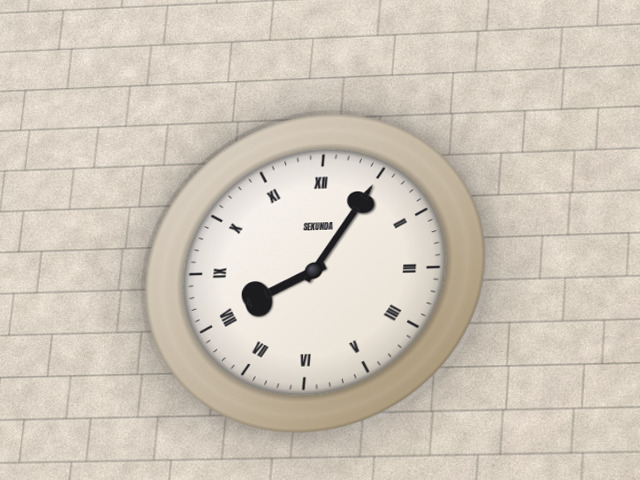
{"hour": 8, "minute": 5}
